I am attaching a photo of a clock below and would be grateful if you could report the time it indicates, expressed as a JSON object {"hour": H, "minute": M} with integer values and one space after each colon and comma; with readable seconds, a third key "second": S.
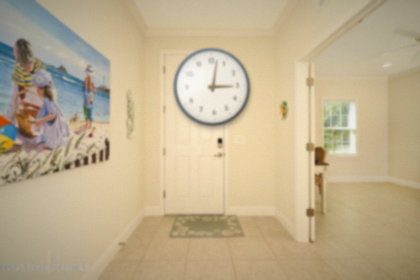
{"hour": 3, "minute": 2}
